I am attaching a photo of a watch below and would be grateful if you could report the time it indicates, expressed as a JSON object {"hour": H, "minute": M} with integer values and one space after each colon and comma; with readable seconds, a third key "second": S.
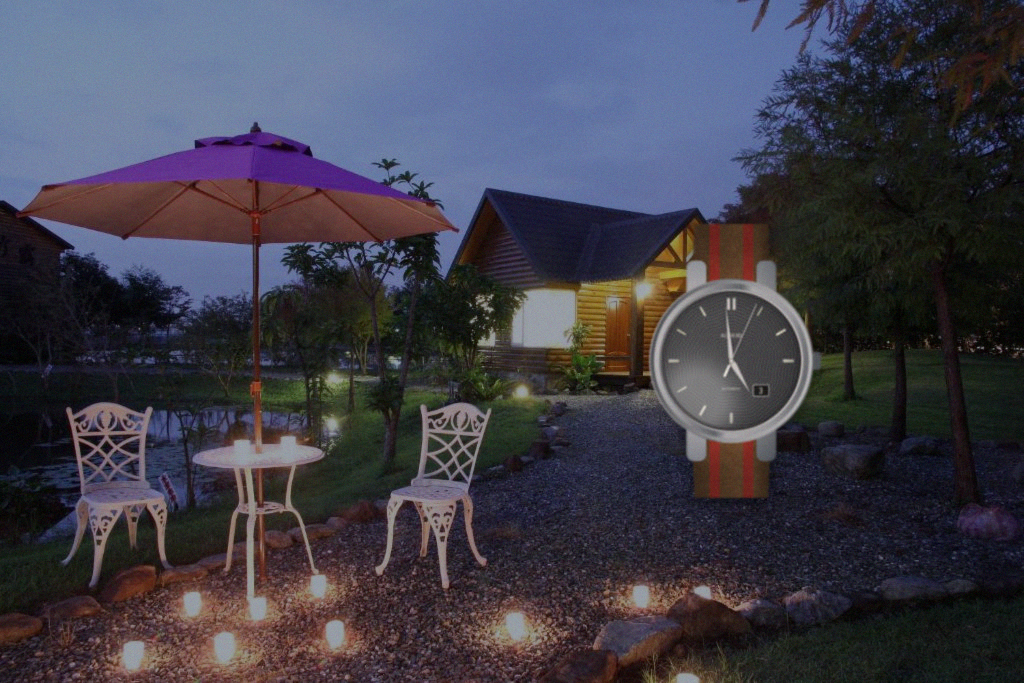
{"hour": 4, "minute": 59, "second": 4}
